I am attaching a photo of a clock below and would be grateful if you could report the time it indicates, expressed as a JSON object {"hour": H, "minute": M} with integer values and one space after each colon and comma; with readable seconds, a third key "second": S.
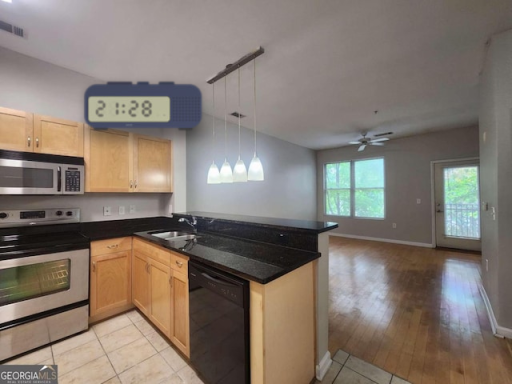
{"hour": 21, "minute": 28}
